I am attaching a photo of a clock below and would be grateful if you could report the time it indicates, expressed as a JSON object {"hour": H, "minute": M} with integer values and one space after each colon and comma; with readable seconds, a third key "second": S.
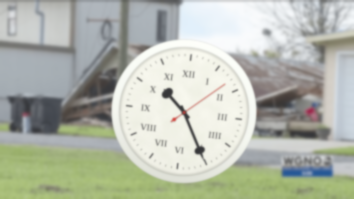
{"hour": 10, "minute": 25, "second": 8}
